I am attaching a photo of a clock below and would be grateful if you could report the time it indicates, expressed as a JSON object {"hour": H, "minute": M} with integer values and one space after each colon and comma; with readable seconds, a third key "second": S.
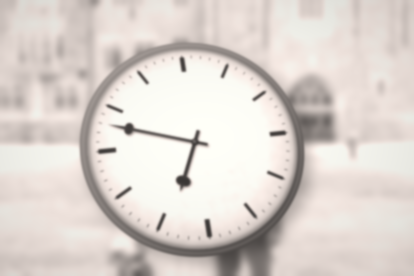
{"hour": 6, "minute": 48}
